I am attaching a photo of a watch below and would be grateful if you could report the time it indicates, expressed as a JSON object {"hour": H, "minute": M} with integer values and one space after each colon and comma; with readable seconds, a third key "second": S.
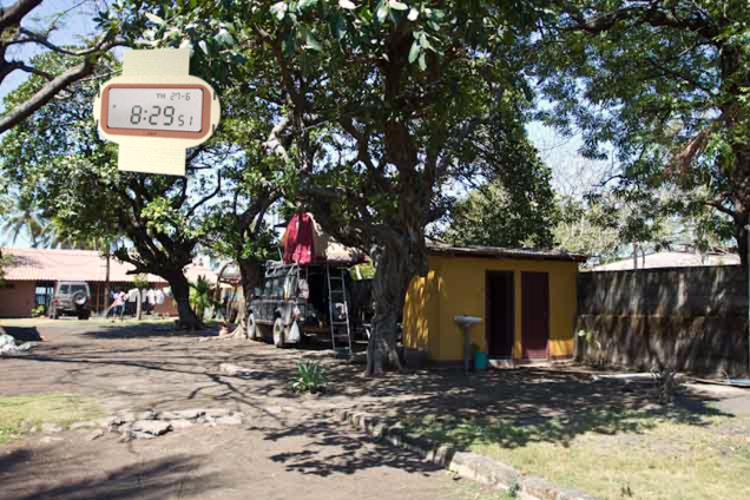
{"hour": 8, "minute": 29, "second": 51}
